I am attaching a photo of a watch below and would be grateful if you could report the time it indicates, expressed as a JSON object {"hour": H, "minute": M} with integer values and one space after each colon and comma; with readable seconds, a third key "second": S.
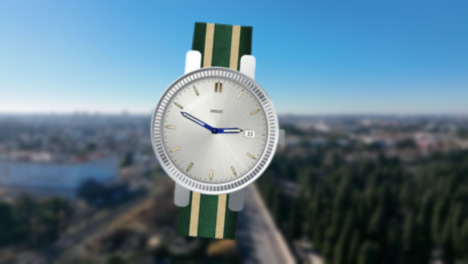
{"hour": 2, "minute": 49}
